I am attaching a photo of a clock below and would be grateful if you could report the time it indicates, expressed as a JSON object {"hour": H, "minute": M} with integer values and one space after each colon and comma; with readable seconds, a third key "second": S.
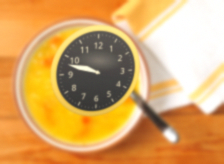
{"hour": 9, "minute": 48}
